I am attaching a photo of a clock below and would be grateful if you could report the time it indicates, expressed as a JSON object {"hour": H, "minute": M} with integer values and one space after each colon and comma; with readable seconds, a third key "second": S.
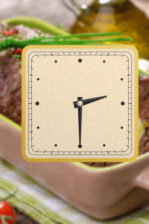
{"hour": 2, "minute": 30}
